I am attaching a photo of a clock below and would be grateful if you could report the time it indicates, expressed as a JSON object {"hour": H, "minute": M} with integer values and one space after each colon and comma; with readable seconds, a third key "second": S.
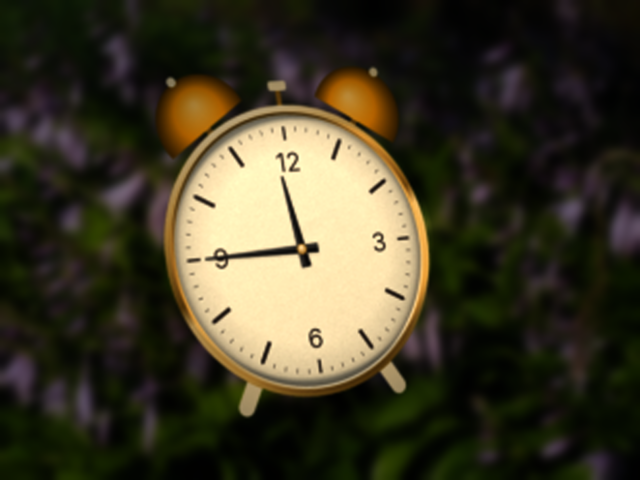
{"hour": 11, "minute": 45}
